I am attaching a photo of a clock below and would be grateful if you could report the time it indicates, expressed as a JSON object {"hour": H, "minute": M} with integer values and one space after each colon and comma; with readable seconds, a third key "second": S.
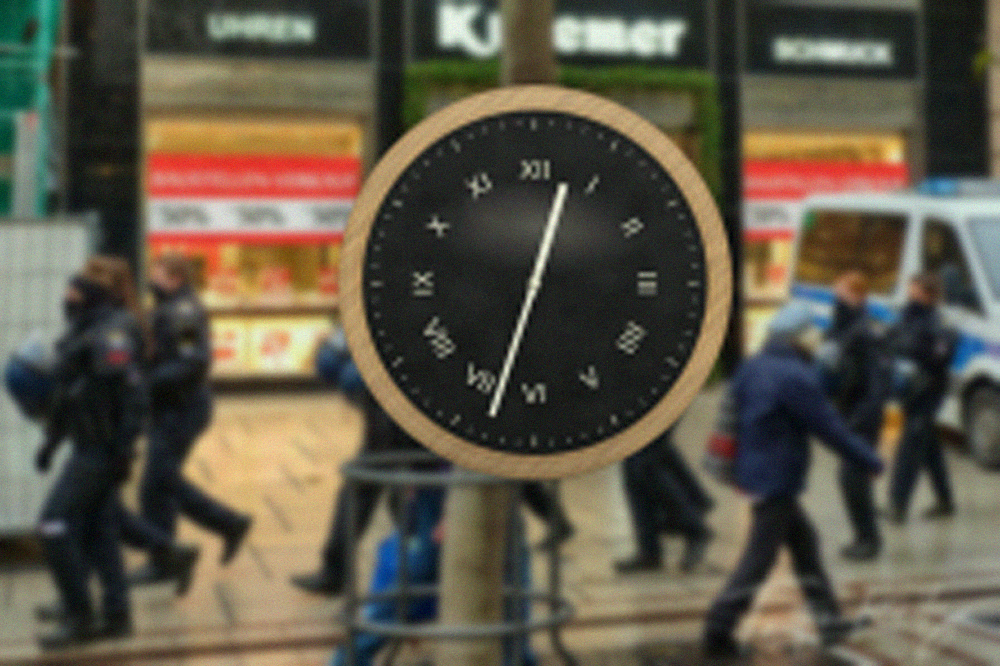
{"hour": 12, "minute": 33}
